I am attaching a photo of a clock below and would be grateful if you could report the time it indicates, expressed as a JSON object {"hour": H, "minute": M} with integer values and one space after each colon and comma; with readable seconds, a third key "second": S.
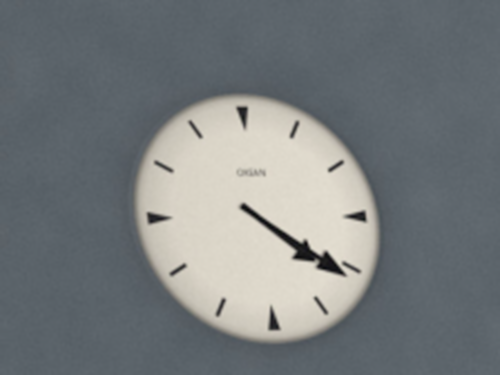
{"hour": 4, "minute": 21}
